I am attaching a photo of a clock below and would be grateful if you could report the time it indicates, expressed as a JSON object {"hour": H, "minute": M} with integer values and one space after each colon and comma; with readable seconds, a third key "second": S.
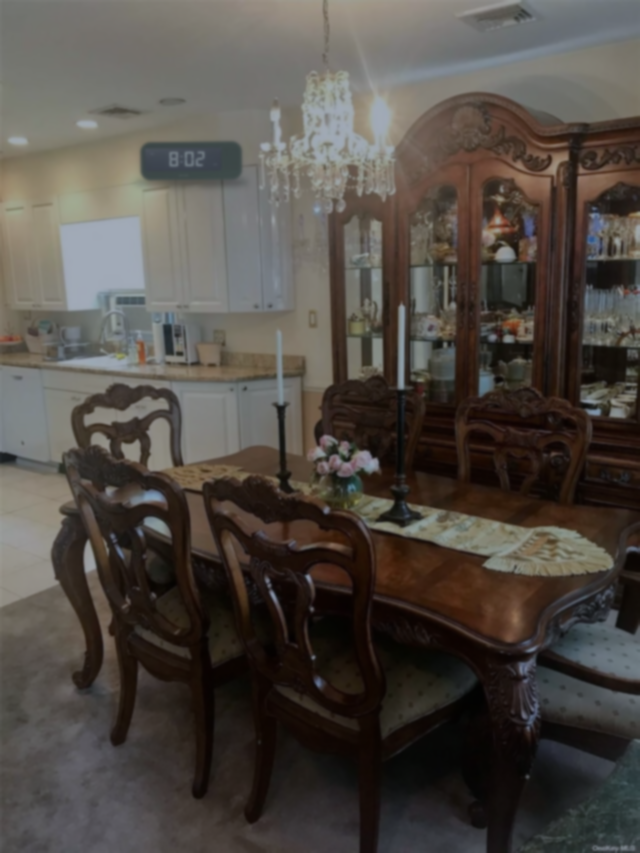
{"hour": 8, "minute": 2}
